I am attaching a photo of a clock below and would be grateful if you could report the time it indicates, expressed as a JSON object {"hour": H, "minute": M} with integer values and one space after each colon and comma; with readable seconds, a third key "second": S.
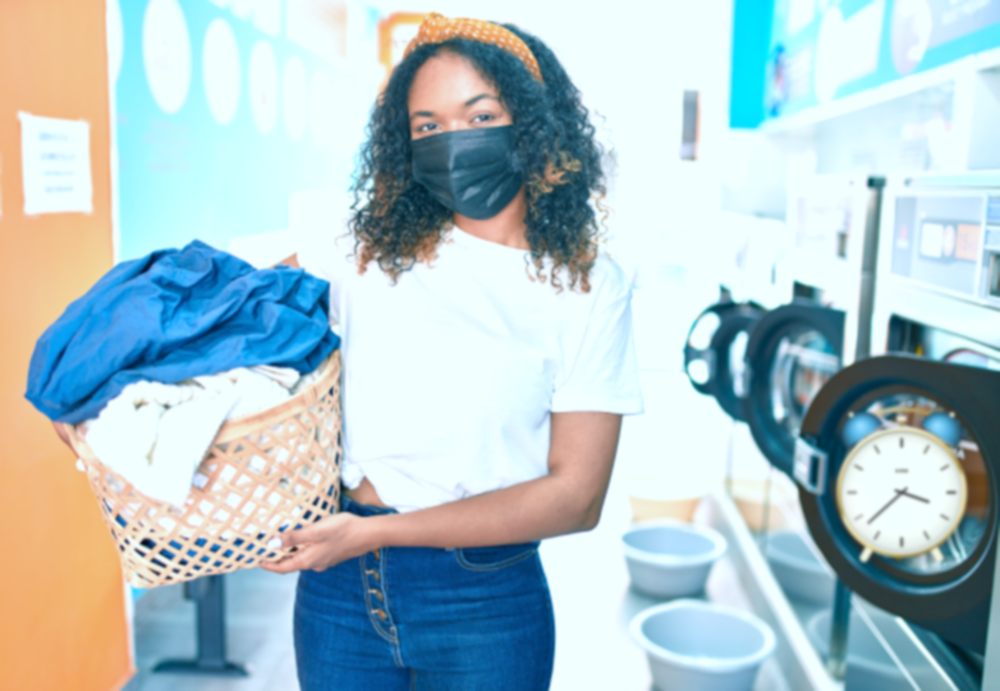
{"hour": 3, "minute": 38}
